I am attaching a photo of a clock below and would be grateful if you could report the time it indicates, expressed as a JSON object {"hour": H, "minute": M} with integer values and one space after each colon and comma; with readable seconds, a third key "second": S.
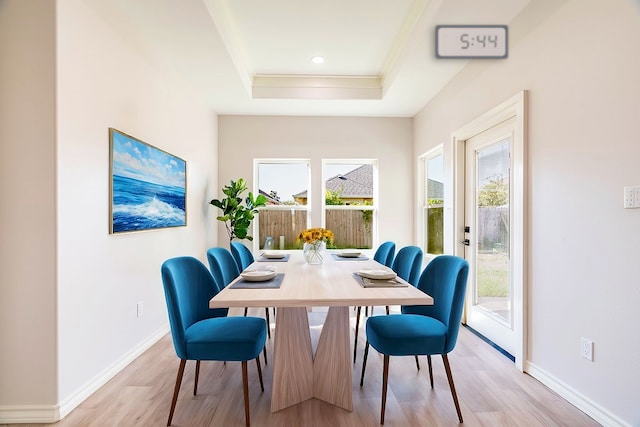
{"hour": 5, "minute": 44}
